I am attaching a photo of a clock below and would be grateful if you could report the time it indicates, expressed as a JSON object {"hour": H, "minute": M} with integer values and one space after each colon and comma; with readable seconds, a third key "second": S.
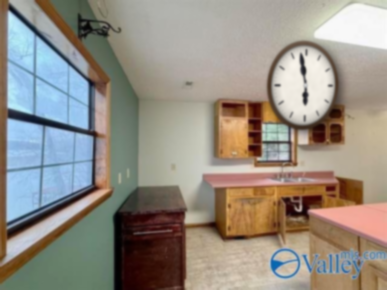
{"hour": 5, "minute": 58}
